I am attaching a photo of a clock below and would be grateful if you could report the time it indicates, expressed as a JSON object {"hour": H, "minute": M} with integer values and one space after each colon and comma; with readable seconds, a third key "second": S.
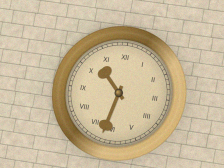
{"hour": 10, "minute": 32}
